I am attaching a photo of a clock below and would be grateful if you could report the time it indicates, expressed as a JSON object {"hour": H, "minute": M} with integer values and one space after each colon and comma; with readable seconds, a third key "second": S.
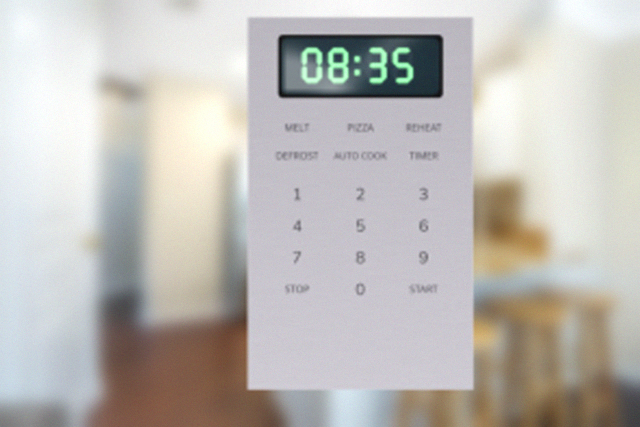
{"hour": 8, "minute": 35}
